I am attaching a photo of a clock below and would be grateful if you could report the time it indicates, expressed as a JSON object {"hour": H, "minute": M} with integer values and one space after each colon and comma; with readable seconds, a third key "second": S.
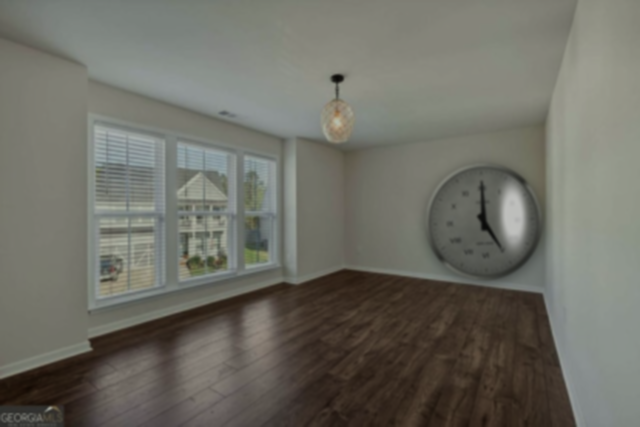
{"hour": 5, "minute": 0}
